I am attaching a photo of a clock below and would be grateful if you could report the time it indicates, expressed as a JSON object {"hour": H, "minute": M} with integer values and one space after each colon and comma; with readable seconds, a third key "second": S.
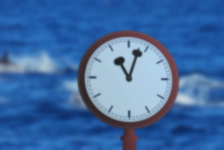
{"hour": 11, "minute": 3}
